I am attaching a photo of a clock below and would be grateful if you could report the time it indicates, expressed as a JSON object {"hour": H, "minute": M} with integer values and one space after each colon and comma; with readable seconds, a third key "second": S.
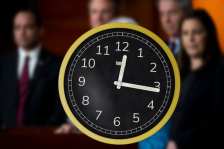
{"hour": 12, "minute": 16}
